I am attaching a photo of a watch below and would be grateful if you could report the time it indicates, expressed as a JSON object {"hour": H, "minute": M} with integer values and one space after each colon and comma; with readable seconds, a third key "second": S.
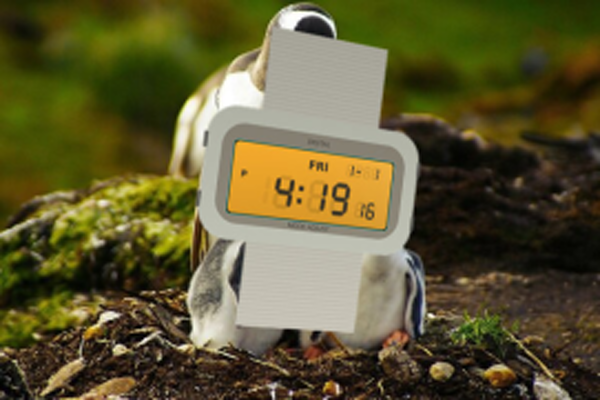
{"hour": 4, "minute": 19, "second": 16}
